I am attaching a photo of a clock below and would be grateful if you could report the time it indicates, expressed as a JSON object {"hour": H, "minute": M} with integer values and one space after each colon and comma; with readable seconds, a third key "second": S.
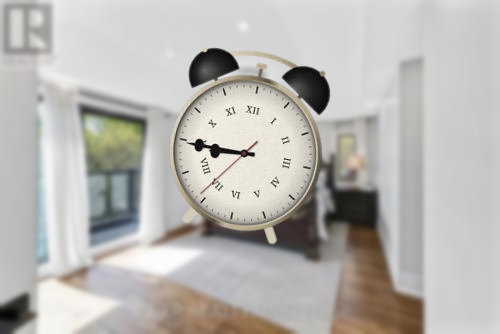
{"hour": 8, "minute": 44, "second": 36}
